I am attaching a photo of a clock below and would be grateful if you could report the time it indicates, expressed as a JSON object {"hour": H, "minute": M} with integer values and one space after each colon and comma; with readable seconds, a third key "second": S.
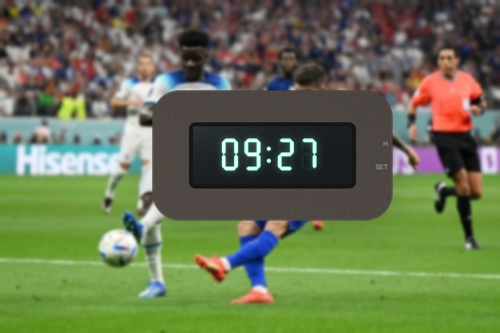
{"hour": 9, "minute": 27}
